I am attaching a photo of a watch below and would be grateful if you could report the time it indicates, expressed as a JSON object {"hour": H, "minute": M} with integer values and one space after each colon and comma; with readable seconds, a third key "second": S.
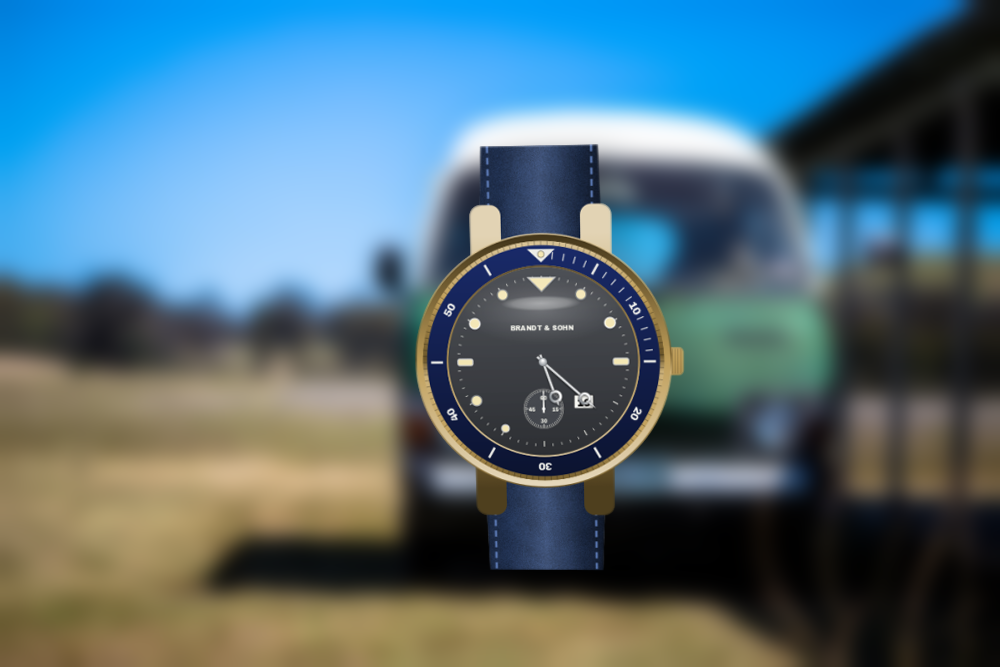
{"hour": 5, "minute": 22}
